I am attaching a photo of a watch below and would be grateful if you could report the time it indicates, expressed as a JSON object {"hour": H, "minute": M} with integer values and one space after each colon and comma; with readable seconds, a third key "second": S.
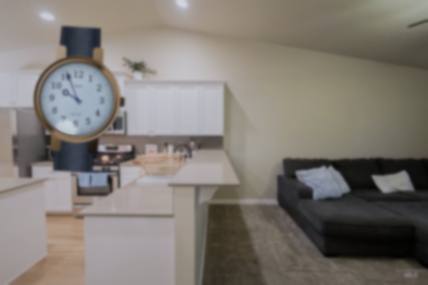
{"hour": 9, "minute": 56}
